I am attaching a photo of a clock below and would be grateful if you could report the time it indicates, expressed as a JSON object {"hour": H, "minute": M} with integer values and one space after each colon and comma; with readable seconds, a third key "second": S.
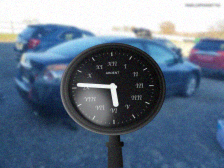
{"hour": 5, "minute": 46}
